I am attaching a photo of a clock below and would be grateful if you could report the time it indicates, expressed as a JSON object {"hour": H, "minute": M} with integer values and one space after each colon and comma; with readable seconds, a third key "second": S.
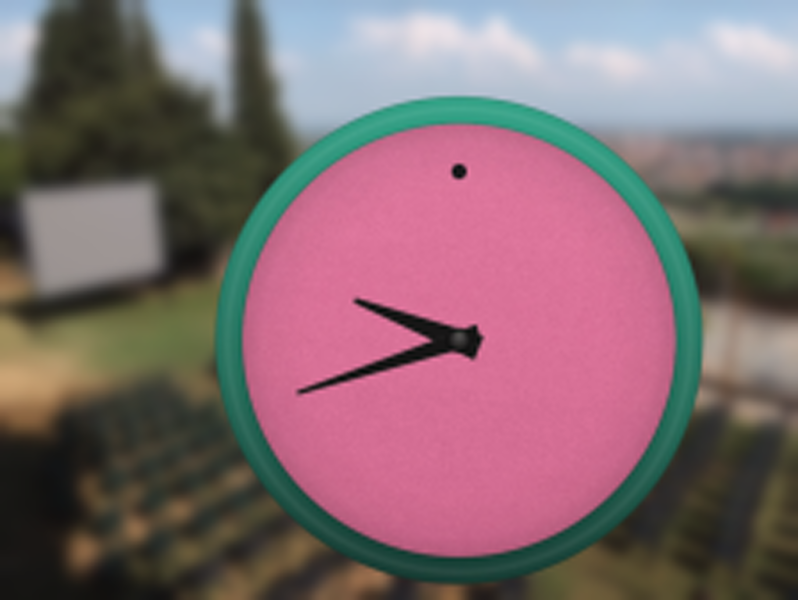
{"hour": 9, "minute": 42}
